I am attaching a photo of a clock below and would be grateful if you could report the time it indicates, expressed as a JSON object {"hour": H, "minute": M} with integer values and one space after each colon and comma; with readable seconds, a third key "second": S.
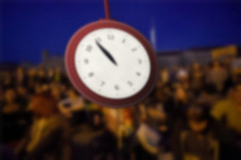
{"hour": 10, "minute": 54}
